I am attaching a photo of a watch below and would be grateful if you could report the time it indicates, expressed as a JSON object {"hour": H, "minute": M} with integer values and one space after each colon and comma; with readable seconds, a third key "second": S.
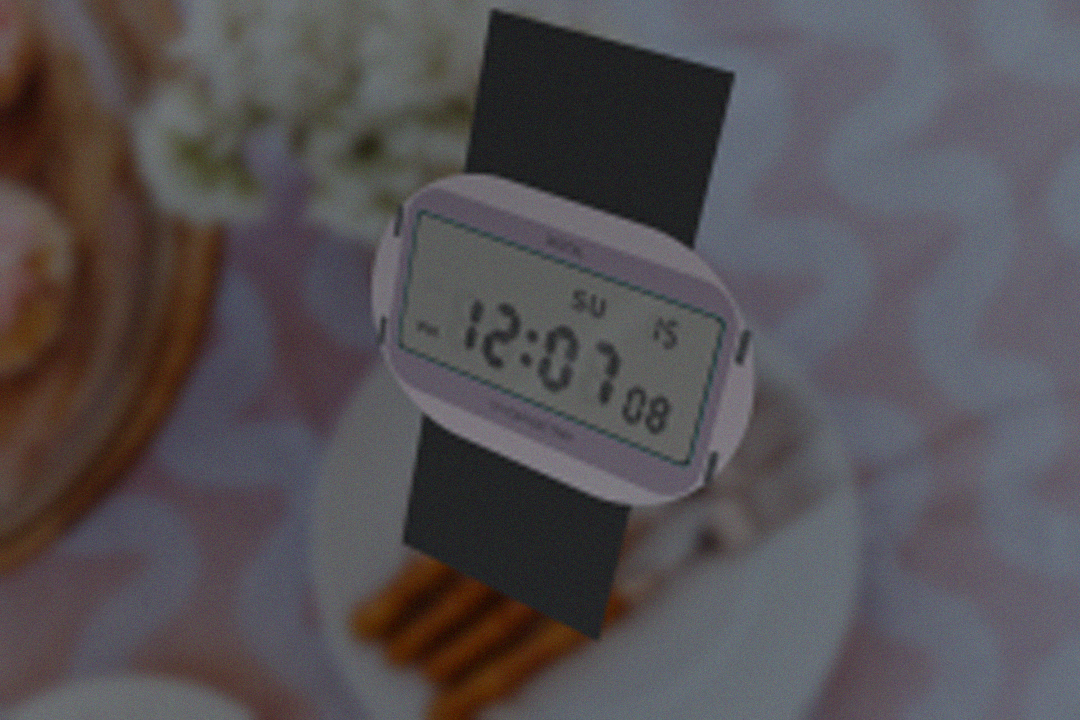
{"hour": 12, "minute": 7, "second": 8}
